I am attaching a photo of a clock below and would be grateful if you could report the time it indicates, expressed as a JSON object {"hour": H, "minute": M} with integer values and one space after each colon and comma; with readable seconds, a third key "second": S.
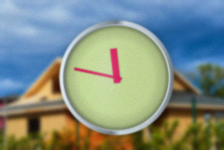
{"hour": 11, "minute": 47}
